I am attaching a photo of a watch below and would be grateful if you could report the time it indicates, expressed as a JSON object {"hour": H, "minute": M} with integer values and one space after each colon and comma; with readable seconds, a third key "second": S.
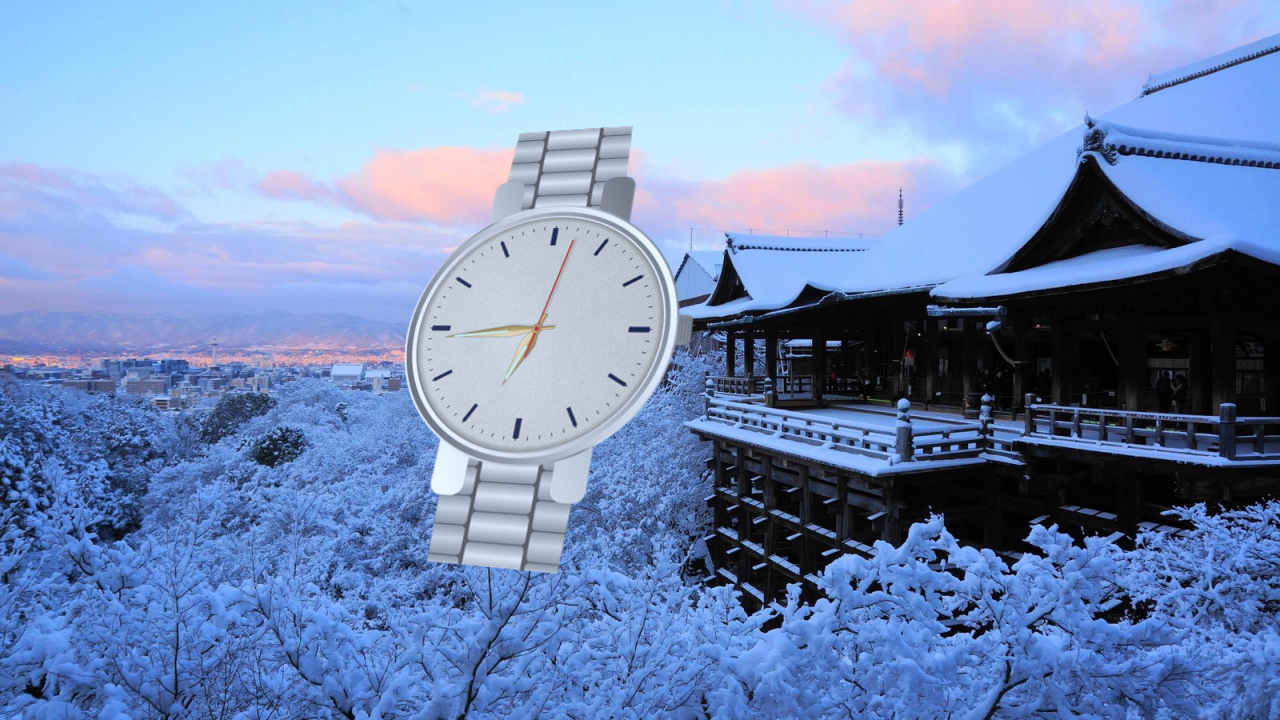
{"hour": 6, "minute": 44, "second": 2}
